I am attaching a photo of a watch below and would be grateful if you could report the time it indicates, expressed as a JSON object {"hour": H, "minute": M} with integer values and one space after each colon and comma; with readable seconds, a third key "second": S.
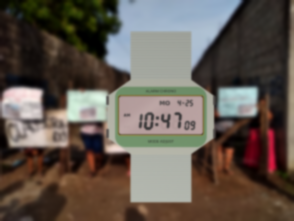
{"hour": 10, "minute": 47}
